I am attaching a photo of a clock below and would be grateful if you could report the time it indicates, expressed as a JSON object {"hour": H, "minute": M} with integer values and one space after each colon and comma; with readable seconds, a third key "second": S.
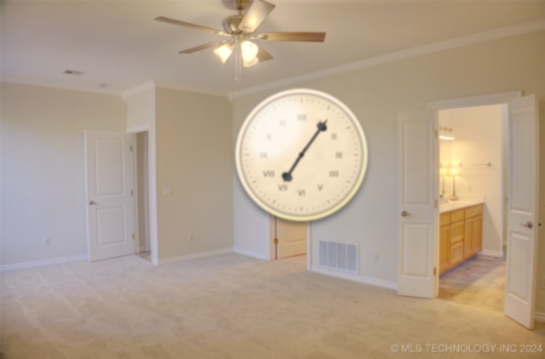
{"hour": 7, "minute": 6}
